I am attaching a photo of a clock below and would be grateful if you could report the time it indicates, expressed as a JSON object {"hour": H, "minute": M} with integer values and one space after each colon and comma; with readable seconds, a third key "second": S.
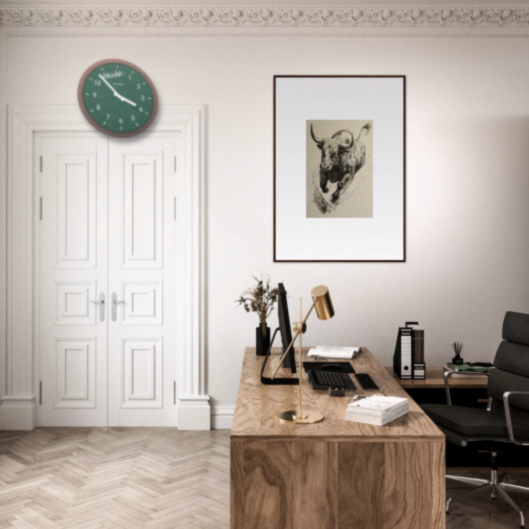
{"hour": 3, "minute": 53}
